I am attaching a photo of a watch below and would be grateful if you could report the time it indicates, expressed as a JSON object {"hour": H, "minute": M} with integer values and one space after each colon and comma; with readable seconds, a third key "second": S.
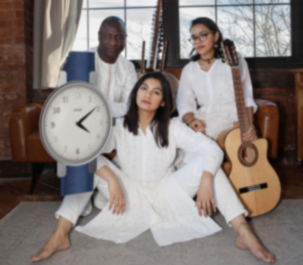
{"hour": 4, "minute": 9}
